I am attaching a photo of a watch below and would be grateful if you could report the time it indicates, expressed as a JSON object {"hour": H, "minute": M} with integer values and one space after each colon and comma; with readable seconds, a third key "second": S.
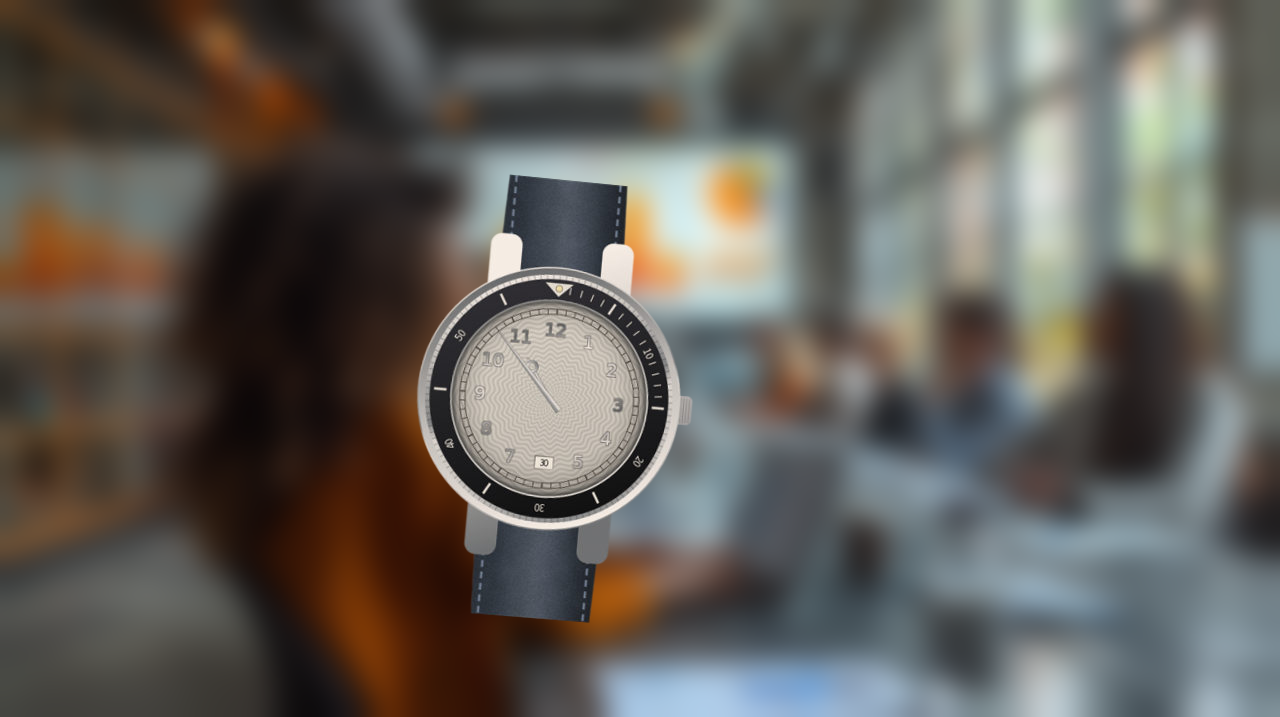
{"hour": 10, "minute": 53}
